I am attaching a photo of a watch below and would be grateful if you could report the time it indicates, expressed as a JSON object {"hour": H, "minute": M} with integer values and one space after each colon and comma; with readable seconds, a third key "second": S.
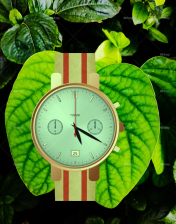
{"hour": 5, "minute": 20}
